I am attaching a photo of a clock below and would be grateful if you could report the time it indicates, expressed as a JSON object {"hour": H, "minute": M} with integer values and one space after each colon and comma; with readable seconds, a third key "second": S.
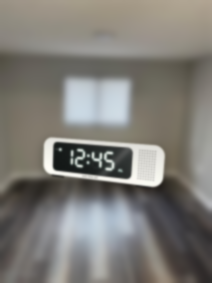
{"hour": 12, "minute": 45}
